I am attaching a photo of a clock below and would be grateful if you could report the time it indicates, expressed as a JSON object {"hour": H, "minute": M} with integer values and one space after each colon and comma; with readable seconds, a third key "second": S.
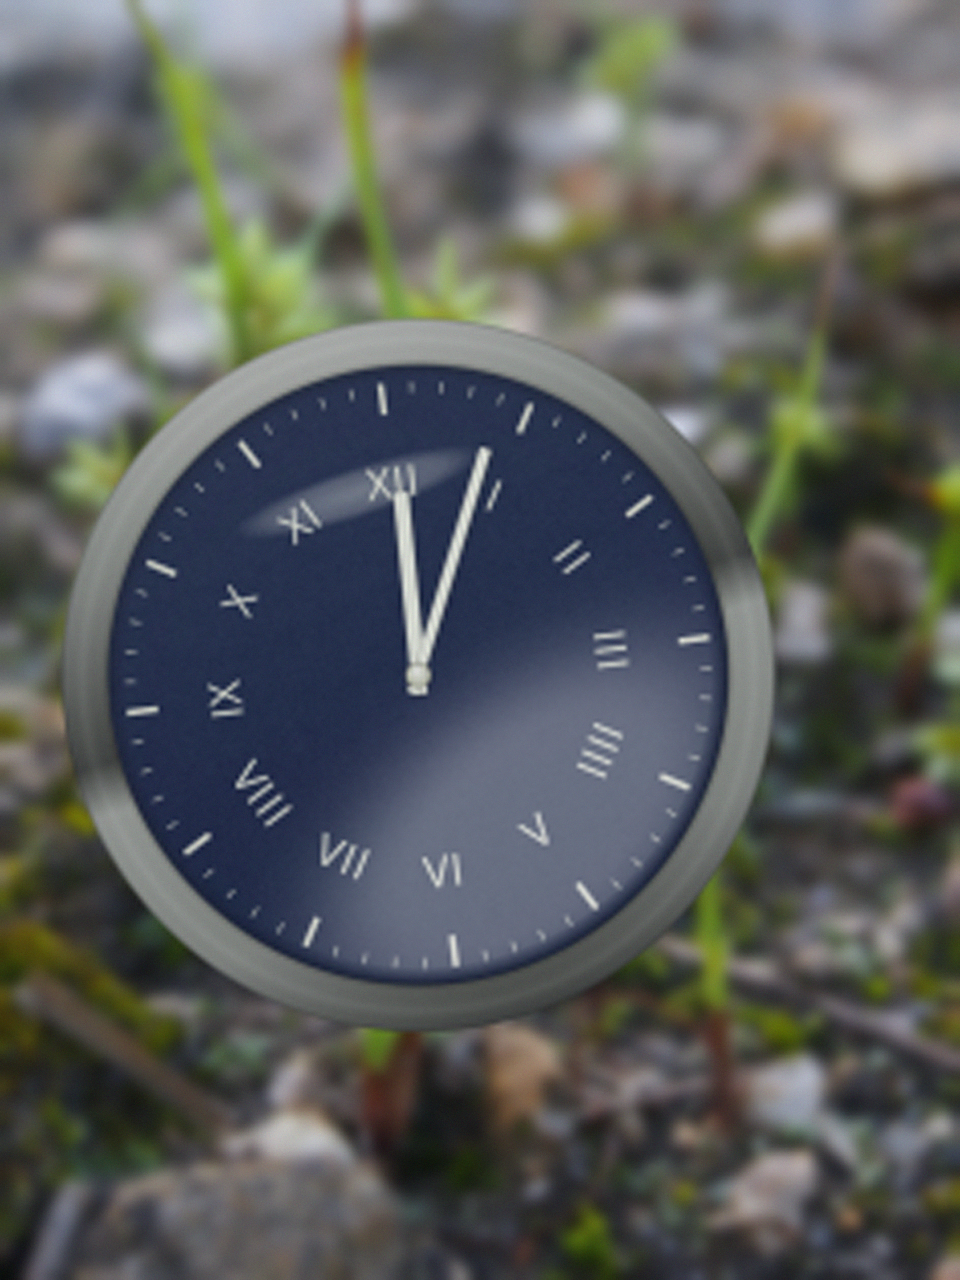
{"hour": 12, "minute": 4}
